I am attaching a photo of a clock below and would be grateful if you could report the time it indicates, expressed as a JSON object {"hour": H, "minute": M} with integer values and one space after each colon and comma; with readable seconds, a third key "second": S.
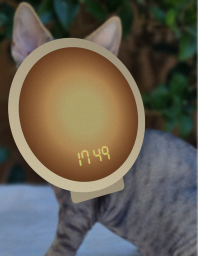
{"hour": 17, "minute": 49}
